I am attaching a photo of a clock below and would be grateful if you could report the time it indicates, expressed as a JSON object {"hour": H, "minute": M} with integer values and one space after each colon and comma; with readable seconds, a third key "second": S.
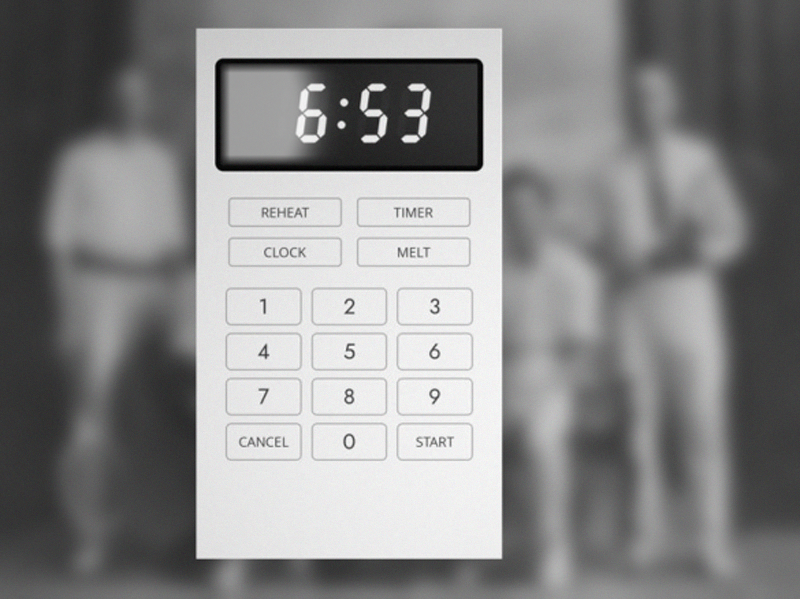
{"hour": 6, "minute": 53}
